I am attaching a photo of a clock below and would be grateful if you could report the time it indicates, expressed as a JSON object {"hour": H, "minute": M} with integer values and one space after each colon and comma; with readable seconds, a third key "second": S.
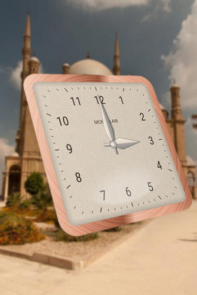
{"hour": 3, "minute": 0}
